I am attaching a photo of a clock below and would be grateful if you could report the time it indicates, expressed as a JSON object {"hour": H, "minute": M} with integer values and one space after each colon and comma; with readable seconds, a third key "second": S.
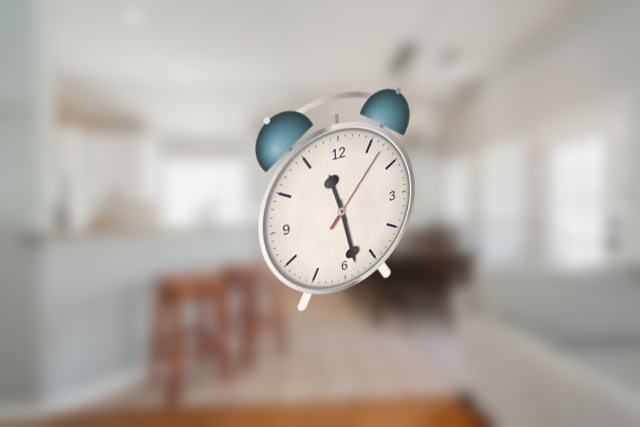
{"hour": 11, "minute": 28, "second": 7}
